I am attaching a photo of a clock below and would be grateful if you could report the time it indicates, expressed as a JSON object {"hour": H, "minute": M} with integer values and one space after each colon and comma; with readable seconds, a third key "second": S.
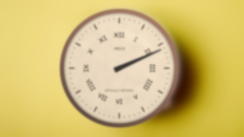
{"hour": 2, "minute": 11}
